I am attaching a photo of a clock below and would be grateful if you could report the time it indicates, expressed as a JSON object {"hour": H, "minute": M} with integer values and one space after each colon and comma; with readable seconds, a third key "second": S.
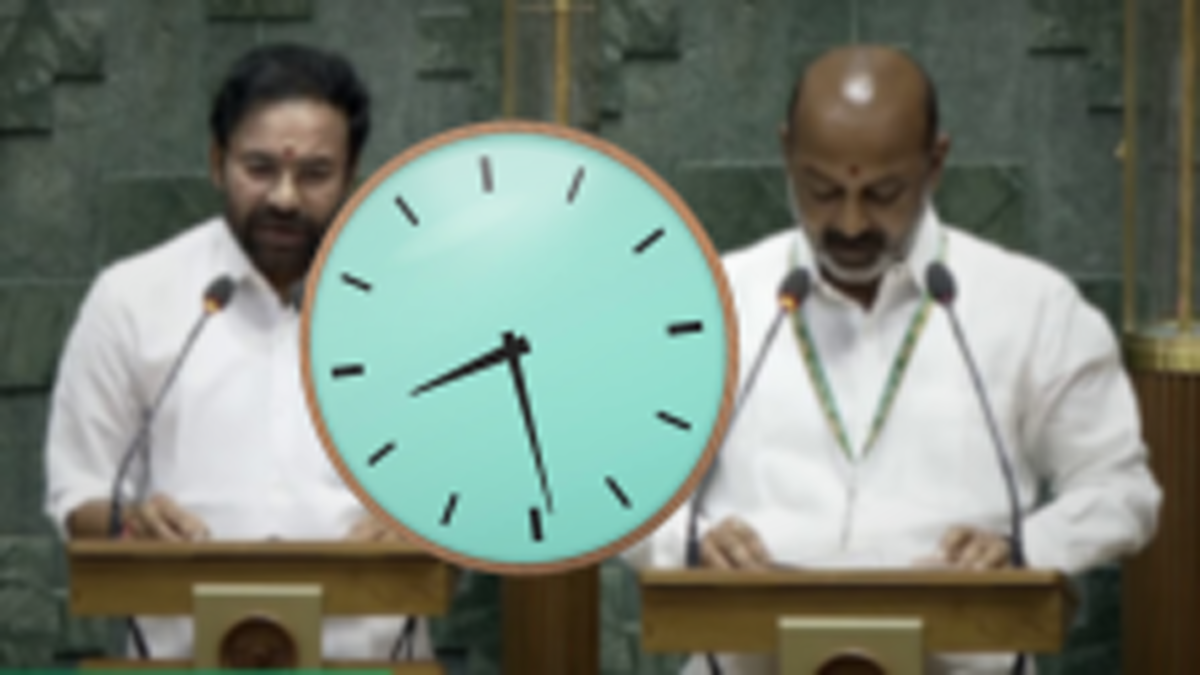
{"hour": 8, "minute": 29}
